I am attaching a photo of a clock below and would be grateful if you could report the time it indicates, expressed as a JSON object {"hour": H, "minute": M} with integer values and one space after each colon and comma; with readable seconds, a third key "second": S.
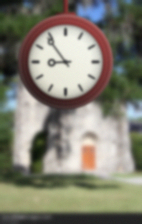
{"hour": 8, "minute": 54}
